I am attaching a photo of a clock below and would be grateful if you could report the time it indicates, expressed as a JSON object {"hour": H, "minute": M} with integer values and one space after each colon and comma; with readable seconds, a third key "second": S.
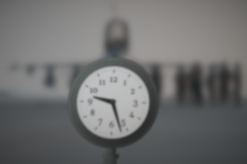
{"hour": 9, "minute": 27}
